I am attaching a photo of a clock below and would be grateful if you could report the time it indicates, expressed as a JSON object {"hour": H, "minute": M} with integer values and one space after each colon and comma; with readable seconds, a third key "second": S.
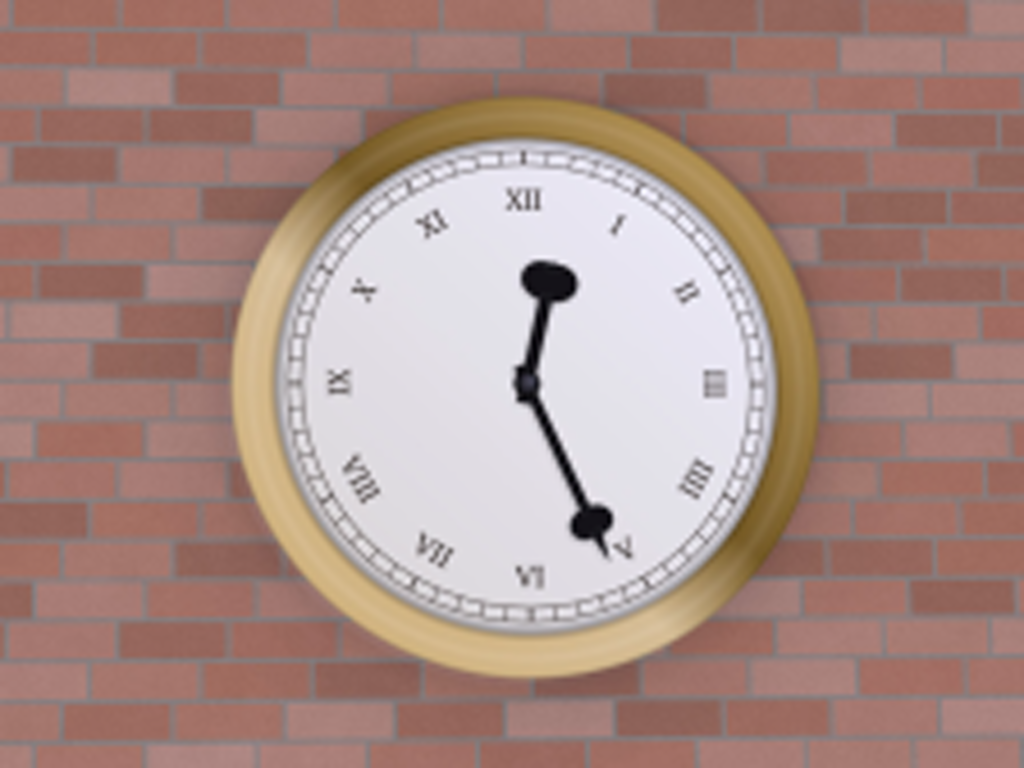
{"hour": 12, "minute": 26}
